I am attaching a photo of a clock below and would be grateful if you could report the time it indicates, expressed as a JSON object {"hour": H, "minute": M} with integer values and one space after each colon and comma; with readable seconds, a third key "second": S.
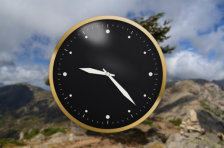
{"hour": 9, "minute": 23}
